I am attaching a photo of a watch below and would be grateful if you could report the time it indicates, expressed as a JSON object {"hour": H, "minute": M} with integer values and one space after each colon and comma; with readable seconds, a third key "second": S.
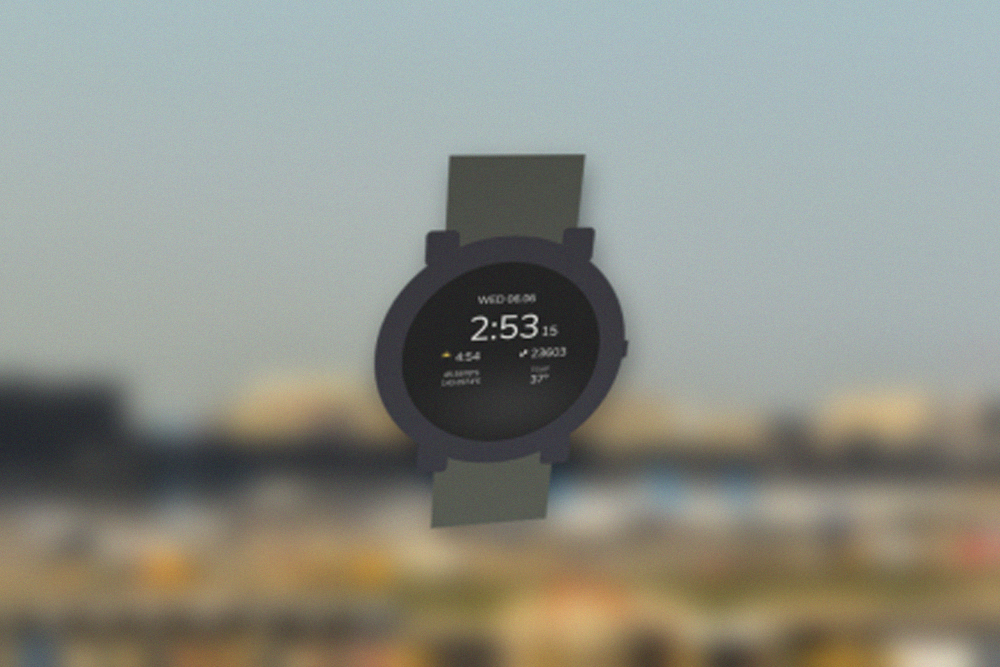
{"hour": 2, "minute": 53}
